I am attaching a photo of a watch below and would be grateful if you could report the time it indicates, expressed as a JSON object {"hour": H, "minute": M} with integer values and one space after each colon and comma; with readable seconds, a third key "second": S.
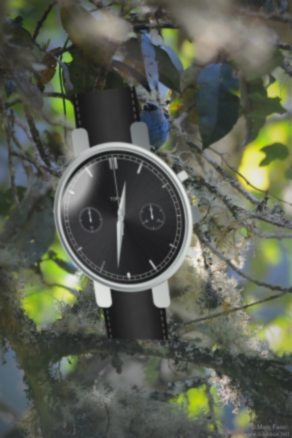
{"hour": 12, "minute": 32}
